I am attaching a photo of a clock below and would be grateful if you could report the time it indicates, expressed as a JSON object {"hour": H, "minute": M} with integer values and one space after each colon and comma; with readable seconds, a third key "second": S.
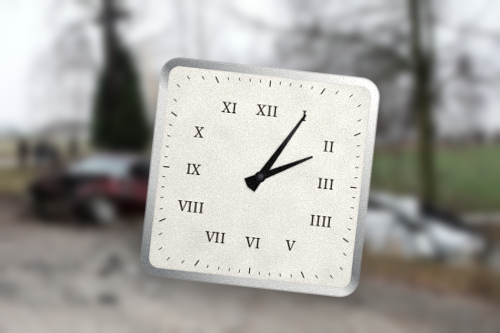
{"hour": 2, "minute": 5}
